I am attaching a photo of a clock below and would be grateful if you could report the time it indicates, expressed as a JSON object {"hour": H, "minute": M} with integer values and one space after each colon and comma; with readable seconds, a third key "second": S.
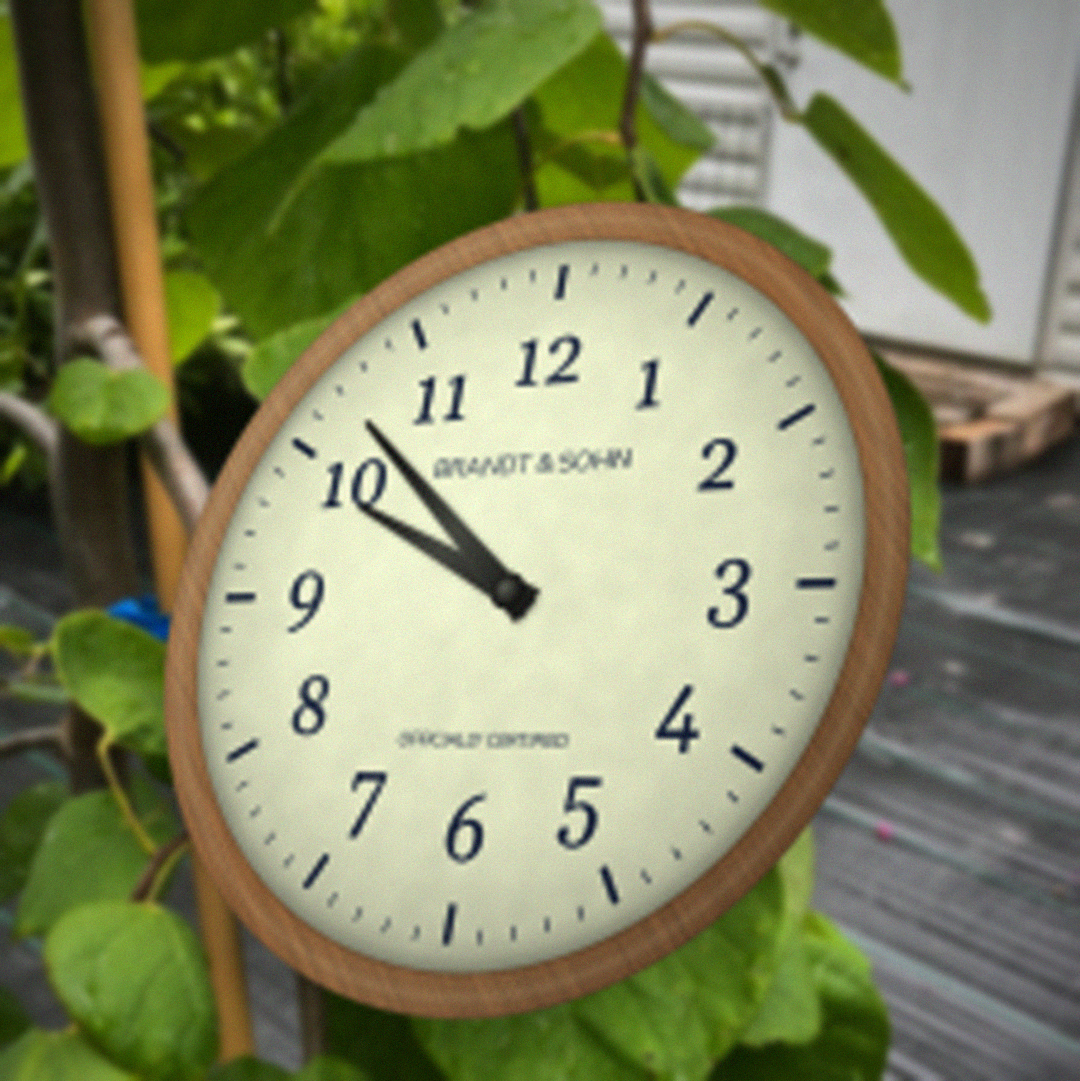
{"hour": 9, "minute": 52}
